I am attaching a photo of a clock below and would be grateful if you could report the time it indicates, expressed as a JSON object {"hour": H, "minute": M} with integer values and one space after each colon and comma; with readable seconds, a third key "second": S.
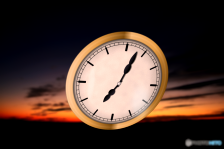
{"hour": 7, "minute": 3}
